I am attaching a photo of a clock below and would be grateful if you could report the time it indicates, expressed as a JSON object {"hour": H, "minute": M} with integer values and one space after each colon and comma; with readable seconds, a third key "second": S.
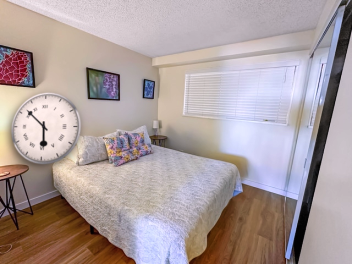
{"hour": 5, "minute": 52}
